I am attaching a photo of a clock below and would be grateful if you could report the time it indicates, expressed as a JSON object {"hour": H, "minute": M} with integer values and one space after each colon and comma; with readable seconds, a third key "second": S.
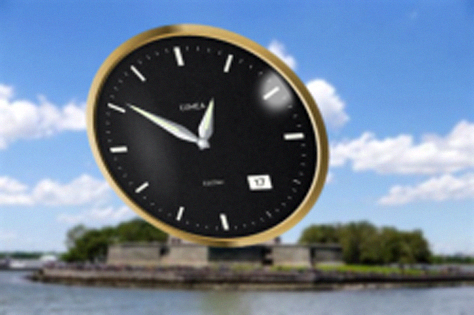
{"hour": 12, "minute": 51}
